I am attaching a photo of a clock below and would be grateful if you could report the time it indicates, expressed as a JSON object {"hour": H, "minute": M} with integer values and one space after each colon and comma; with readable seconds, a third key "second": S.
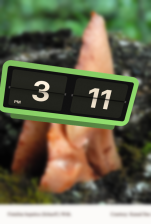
{"hour": 3, "minute": 11}
